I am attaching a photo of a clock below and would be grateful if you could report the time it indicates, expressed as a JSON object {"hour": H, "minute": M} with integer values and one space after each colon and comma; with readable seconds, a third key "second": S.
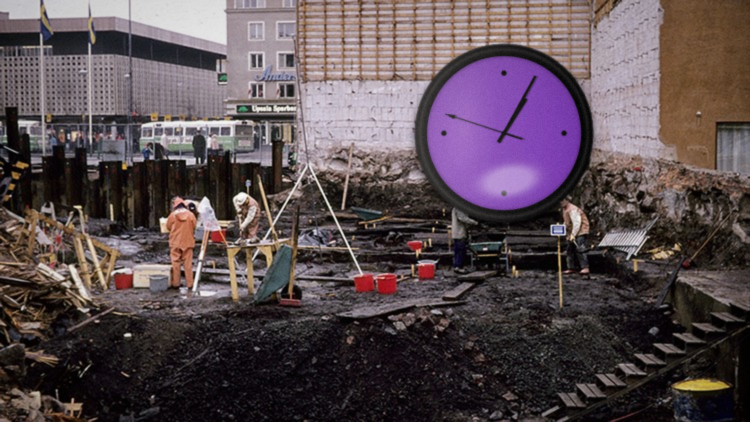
{"hour": 1, "minute": 4, "second": 48}
